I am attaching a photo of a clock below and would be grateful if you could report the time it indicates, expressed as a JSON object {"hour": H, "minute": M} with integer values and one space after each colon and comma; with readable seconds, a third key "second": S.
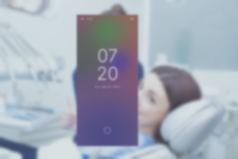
{"hour": 7, "minute": 20}
